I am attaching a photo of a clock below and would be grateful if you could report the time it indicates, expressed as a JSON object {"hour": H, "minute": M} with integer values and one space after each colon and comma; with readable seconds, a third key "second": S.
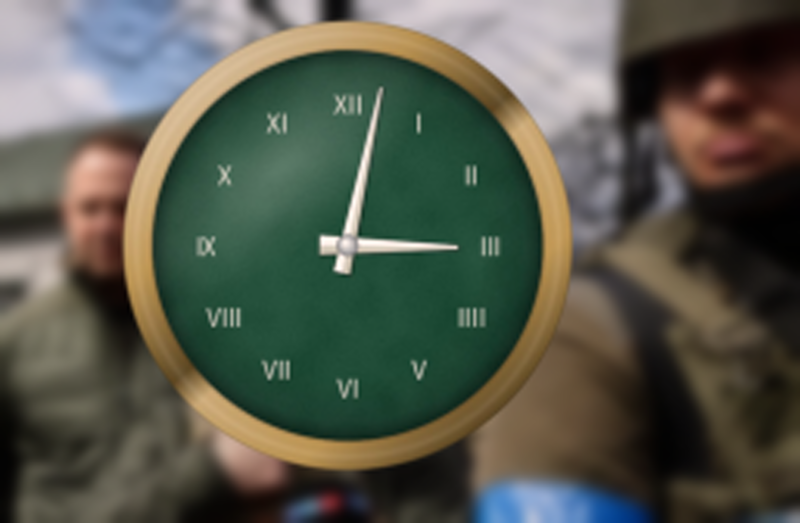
{"hour": 3, "minute": 2}
